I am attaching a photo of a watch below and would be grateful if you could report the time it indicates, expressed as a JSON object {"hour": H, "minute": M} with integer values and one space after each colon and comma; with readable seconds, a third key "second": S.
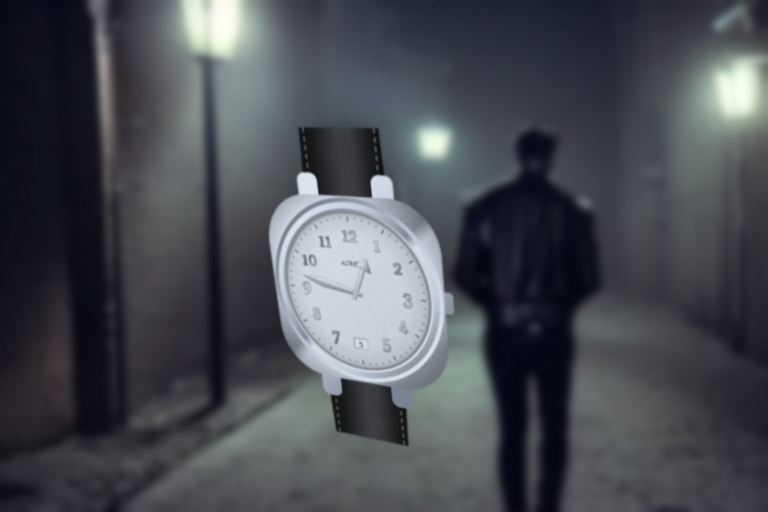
{"hour": 12, "minute": 47}
